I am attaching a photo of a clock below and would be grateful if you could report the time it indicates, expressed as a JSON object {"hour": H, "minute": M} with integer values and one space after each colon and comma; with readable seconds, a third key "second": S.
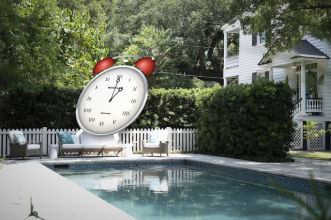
{"hour": 1, "minute": 0}
